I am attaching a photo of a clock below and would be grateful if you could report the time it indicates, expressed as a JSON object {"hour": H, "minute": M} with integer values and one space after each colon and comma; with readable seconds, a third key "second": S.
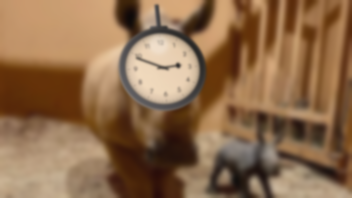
{"hour": 2, "minute": 49}
